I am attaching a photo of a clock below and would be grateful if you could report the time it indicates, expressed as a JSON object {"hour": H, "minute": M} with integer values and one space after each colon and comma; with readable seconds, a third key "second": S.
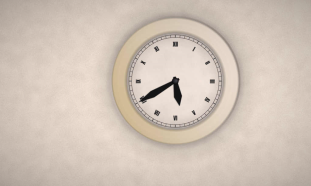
{"hour": 5, "minute": 40}
